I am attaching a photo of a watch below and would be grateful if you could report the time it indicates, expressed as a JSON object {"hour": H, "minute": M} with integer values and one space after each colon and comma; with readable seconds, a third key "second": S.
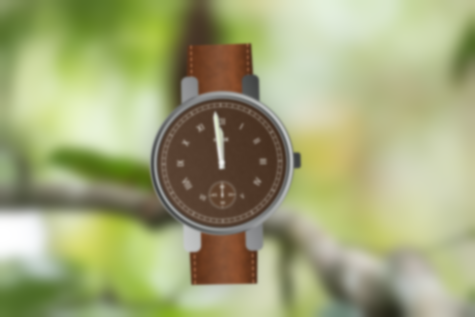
{"hour": 11, "minute": 59}
